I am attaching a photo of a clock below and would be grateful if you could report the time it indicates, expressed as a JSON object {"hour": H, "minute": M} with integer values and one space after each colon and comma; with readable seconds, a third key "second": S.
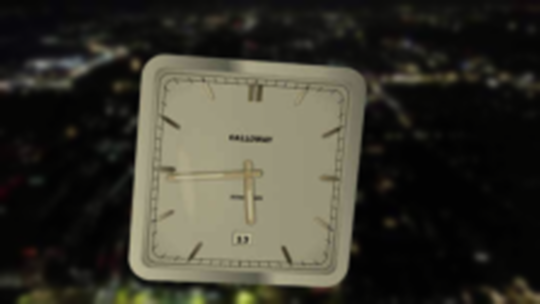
{"hour": 5, "minute": 44}
